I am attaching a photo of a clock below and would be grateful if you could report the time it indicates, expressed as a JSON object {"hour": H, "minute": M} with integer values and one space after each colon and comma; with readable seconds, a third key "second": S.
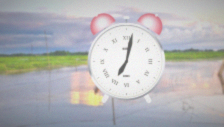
{"hour": 7, "minute": 2}
